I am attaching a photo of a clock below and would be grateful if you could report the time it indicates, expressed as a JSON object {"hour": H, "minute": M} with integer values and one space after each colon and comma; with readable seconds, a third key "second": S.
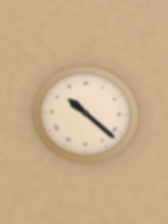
{"hour": 10, "minute": 22}
